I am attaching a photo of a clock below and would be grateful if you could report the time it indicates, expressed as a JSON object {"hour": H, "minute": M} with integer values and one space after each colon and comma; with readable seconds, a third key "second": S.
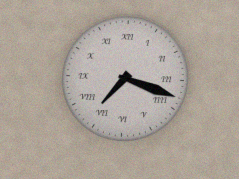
{"hour": 7, "minute": 18}
